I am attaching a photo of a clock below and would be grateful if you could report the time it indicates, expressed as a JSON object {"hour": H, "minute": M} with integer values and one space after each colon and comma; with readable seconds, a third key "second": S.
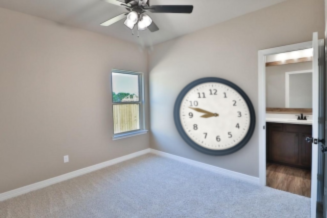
{"hour": 8, "minute": 48}
